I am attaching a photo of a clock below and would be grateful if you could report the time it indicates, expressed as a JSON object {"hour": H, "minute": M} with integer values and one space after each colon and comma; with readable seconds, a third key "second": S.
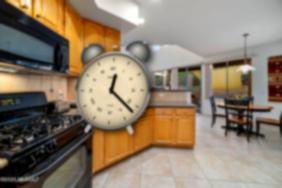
{"hour": 12, "minute": 22}
